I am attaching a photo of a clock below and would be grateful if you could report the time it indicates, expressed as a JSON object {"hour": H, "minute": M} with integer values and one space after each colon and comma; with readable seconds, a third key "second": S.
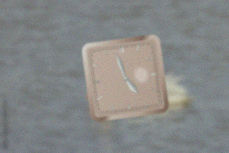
{"hour": 4, "minute": 58}
